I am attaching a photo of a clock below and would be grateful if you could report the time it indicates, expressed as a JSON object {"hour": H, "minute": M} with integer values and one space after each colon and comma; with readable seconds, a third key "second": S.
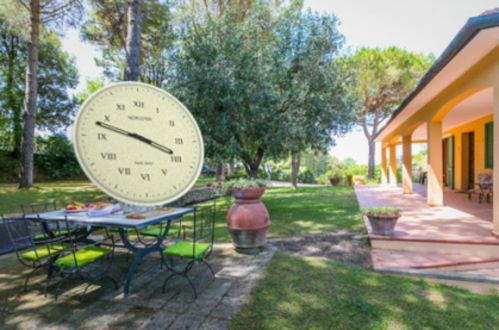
{"hour": 3, "minute": 48}
